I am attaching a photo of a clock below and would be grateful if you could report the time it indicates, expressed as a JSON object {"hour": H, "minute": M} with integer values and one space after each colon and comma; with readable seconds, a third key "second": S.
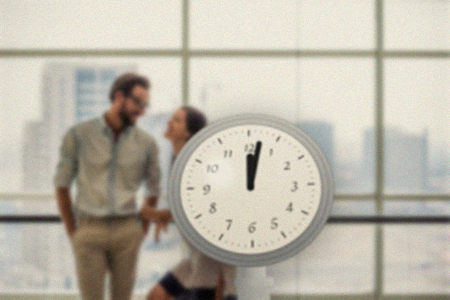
{"hour": 12, "minute": 2}
